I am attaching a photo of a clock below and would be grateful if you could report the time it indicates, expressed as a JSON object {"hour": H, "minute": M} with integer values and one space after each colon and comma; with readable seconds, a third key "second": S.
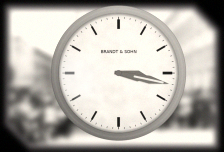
{"hour": 3, "minute": 17}
